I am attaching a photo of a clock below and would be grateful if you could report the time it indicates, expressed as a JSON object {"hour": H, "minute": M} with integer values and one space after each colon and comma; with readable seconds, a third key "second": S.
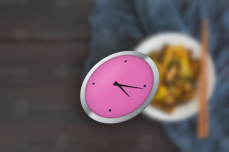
{"hour": 4, "minute": 16}
